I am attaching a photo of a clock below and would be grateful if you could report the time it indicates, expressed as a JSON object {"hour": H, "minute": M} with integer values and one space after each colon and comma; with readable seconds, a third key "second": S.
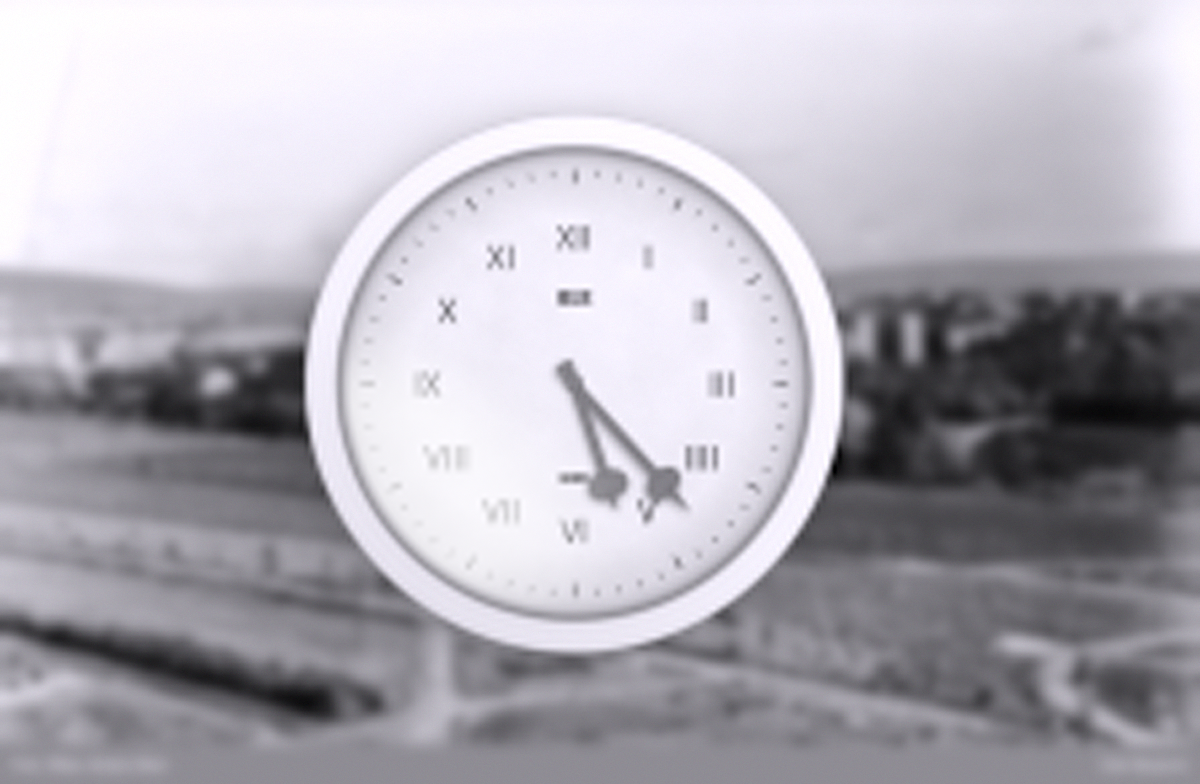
{"hour": 5, "minute": 23}
